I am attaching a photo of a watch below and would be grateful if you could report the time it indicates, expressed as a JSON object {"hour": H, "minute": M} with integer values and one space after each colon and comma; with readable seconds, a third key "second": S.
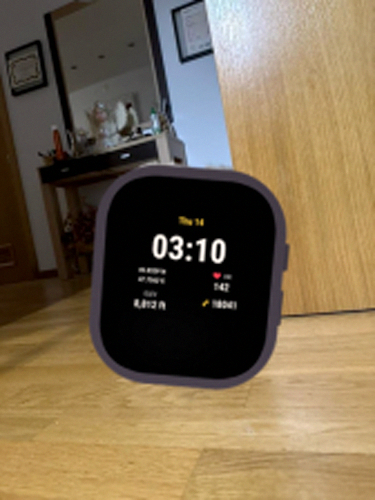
{"hour": 3, "minute": 10}
